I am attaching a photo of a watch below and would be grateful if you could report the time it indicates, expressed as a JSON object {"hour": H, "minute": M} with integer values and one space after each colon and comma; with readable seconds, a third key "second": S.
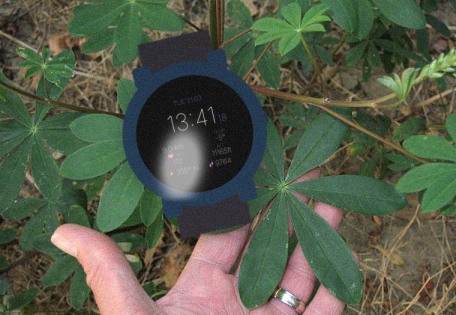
{"hour": 13, "minute": 41, "second": 18}
